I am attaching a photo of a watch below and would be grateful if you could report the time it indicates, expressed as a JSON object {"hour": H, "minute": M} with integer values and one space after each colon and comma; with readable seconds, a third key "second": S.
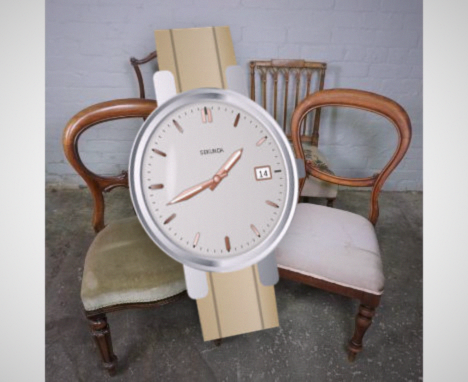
{"hour": 1, "minute": 42}
